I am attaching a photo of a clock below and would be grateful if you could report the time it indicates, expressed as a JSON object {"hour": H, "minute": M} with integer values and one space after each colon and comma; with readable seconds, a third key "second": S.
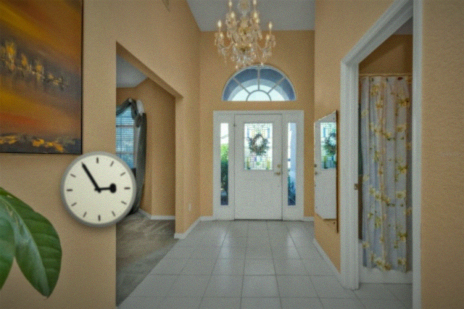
{"hour": 2, "minute": 55}
